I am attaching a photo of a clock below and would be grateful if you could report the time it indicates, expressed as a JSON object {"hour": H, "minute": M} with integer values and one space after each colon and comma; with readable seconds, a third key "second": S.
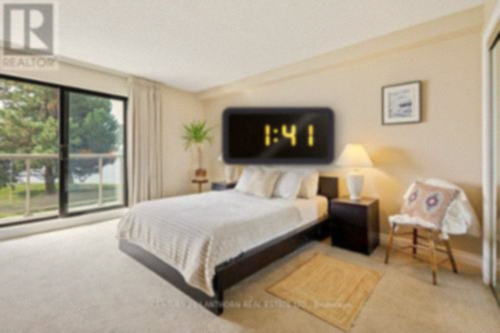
{"hour": 1, "minute": 41}
